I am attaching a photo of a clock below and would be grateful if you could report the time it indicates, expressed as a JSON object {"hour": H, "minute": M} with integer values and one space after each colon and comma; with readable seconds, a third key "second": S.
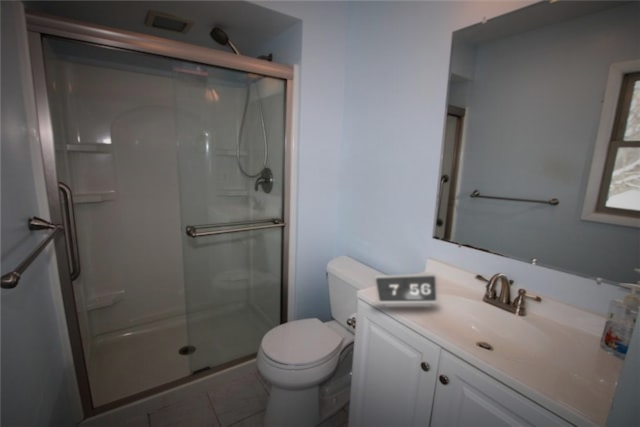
{"hour": 7, "minute": 56}
